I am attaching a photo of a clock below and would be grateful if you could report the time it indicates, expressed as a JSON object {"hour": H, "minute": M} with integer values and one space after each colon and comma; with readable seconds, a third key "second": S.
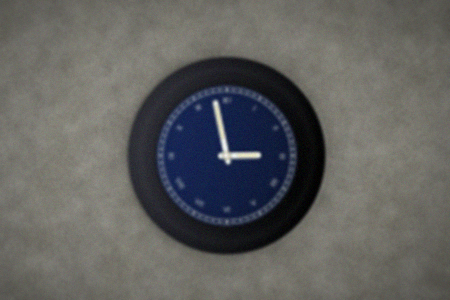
{"hour": 2, "minute": 58}
